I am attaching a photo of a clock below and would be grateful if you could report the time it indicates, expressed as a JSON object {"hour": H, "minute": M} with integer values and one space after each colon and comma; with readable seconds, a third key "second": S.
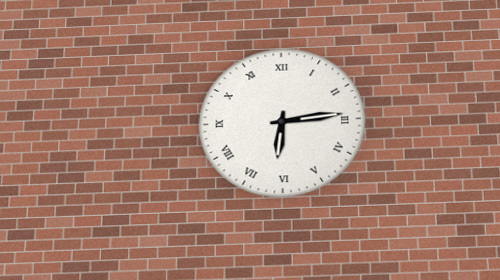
{"hour": 6, "minute": 14}
